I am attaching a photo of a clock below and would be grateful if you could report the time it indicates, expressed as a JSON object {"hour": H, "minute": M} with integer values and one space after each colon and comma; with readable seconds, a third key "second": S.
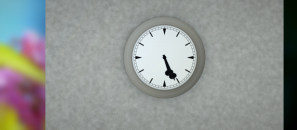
{"hour": 5, "minute": 26}
